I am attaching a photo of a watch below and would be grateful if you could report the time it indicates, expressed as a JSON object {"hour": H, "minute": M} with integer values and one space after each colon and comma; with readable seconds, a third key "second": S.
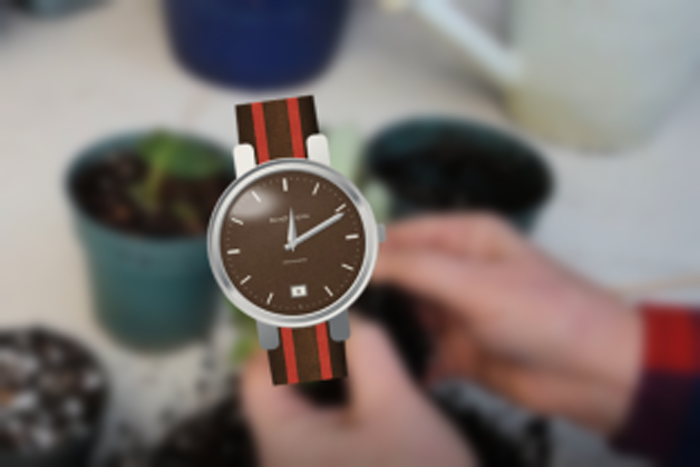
{"hour": 12, "minute": 11}
